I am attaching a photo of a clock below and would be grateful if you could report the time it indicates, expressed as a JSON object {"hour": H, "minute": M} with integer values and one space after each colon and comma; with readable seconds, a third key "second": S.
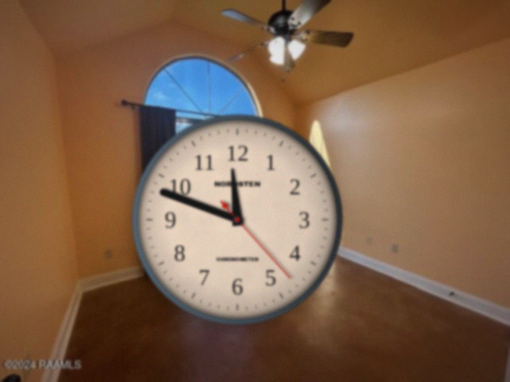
{"hour": 11, "minute": 48, "second": 23}
